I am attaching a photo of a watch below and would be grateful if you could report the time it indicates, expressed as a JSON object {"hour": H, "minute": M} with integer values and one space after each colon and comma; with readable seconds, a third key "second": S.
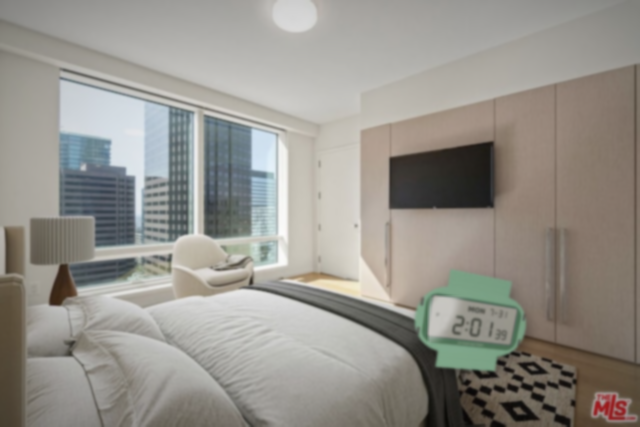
{"hour": 2, "minute": 1}
